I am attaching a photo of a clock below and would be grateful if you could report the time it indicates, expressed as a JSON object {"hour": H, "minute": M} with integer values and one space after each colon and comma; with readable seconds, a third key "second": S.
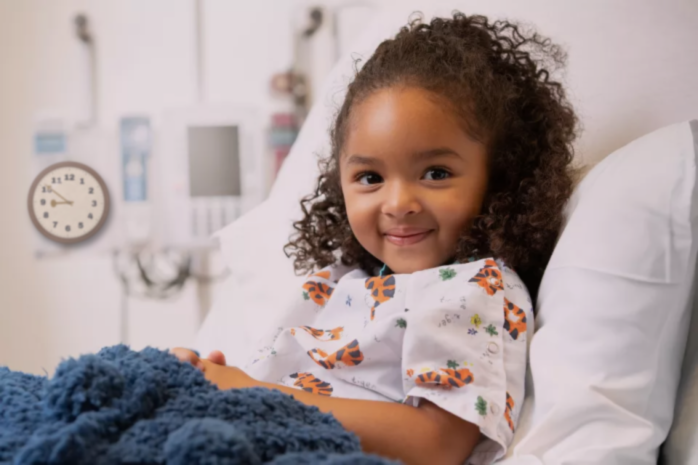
{"hour": 8, "minute": 51}
